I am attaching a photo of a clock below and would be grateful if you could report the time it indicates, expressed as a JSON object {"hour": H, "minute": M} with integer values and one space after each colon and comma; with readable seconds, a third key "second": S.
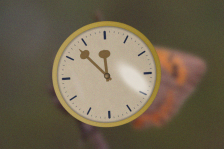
{"hour": 11, "minute": 53}
